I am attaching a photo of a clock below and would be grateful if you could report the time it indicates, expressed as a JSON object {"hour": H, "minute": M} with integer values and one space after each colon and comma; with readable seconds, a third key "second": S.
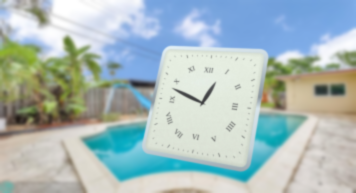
{"hour": 12, "minute": 48}
